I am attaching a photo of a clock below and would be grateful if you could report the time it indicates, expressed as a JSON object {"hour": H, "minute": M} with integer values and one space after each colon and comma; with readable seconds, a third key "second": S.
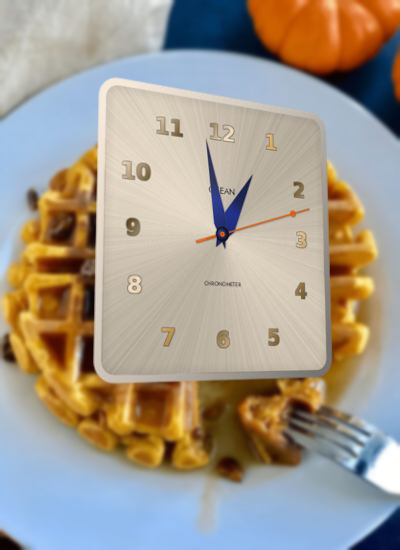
{"hour": 12, "minute": 58, "second": 12}
